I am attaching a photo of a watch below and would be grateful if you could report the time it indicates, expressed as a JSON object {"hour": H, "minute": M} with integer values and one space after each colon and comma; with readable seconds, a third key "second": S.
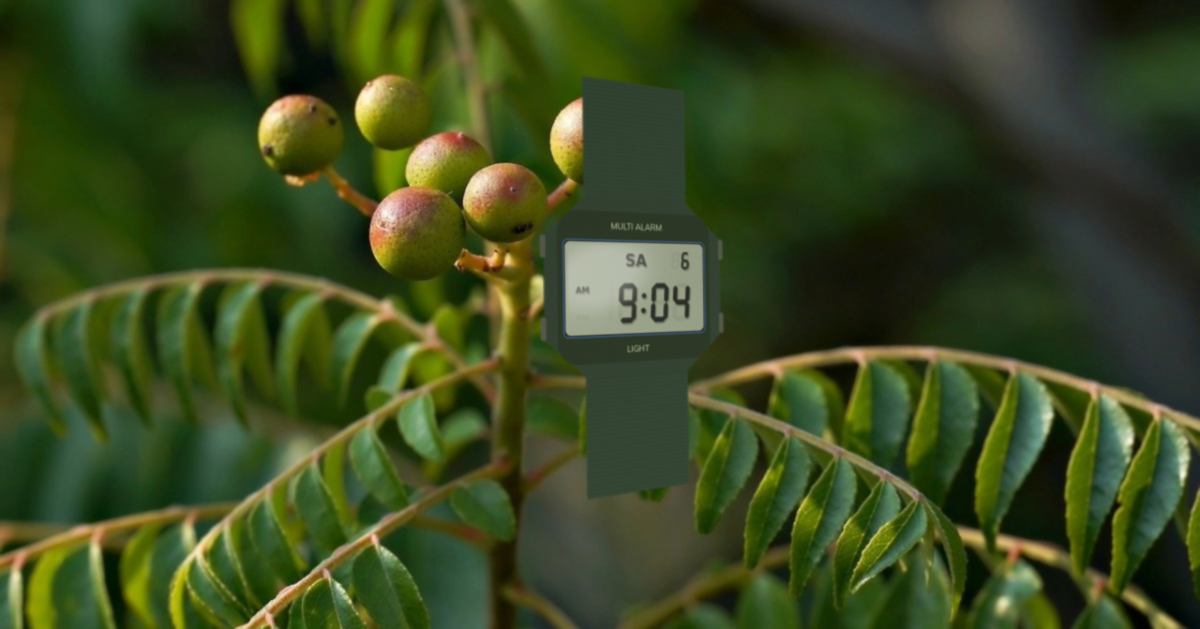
{"hour": 9, "minute": 4}
